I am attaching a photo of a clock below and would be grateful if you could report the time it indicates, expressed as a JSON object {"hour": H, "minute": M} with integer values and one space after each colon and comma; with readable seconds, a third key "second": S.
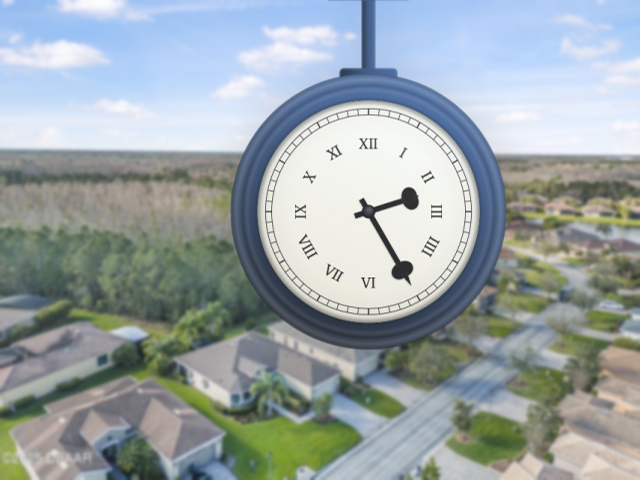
{"hour": 2, "minute": 25}
